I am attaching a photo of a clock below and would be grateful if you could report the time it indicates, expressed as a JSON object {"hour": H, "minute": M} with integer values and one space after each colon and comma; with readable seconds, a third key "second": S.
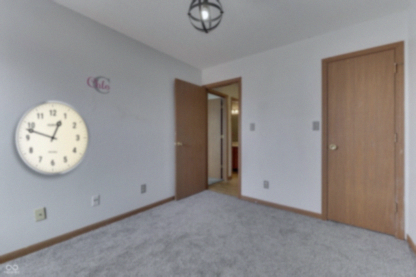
{"hour": 12, "minute": 48}
